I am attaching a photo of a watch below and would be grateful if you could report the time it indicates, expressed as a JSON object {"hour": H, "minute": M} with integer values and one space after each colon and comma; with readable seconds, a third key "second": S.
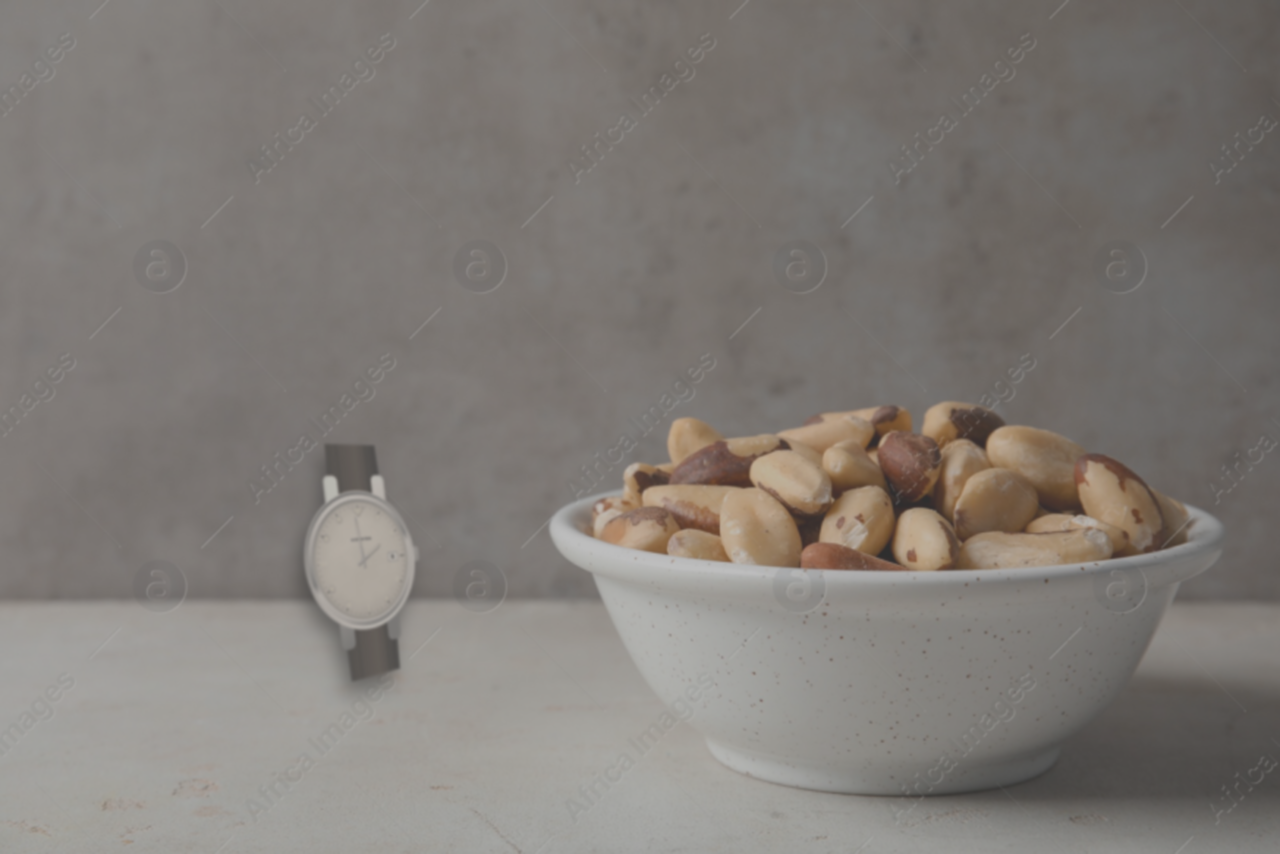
{"hour": 1, "minute": 59}
